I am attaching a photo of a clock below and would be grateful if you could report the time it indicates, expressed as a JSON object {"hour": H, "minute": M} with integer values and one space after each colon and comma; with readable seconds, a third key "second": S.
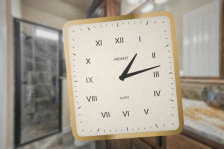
{"hour": 1, "minute": 13}
